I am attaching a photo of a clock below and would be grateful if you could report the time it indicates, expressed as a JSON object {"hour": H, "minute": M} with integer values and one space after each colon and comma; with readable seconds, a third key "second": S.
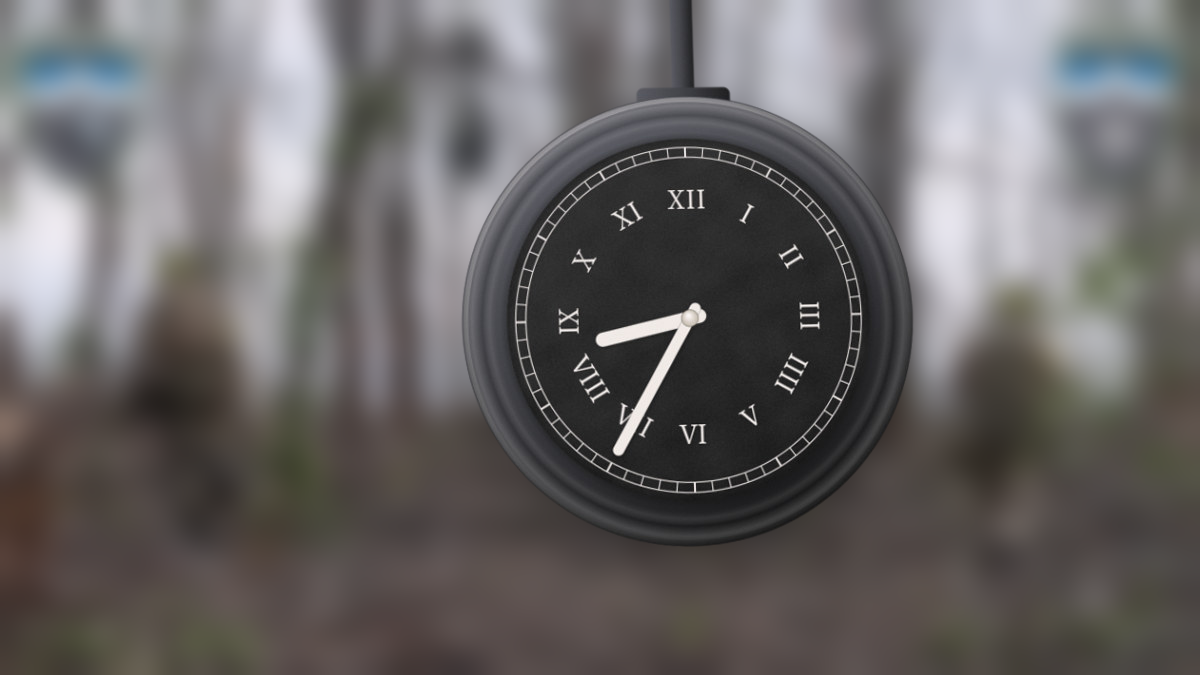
{"hour": 8, "minute": 35}
